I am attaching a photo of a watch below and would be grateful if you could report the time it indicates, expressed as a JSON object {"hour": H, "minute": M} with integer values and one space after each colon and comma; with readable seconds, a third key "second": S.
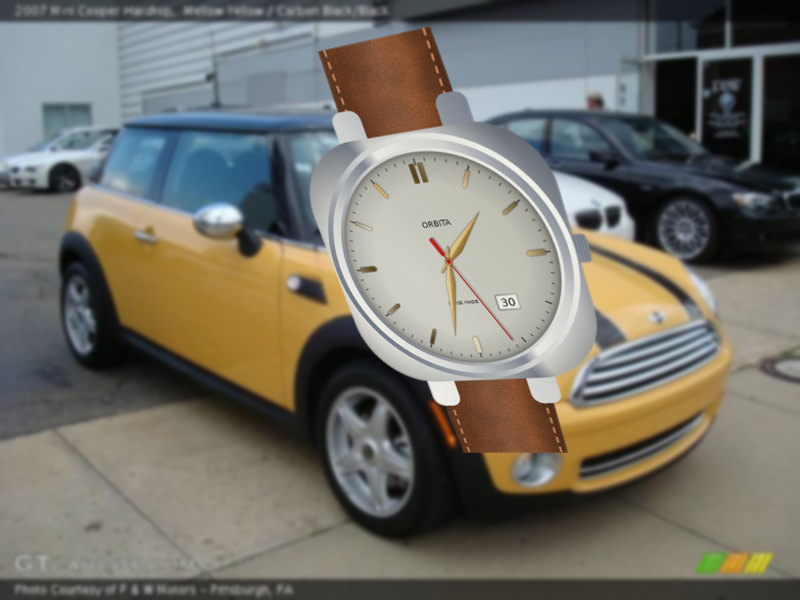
{"hour": 1, "minute": 32, "second": 26}
